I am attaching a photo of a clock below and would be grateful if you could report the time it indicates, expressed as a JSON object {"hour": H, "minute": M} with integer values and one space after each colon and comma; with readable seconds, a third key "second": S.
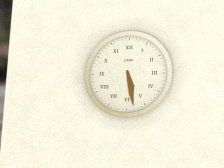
{"hour": 5, "minute": 28}
